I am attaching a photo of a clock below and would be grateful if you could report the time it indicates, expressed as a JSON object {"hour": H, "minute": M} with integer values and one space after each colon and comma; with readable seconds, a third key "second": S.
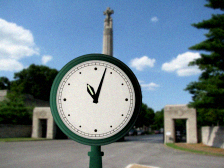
{"hour": 11, "minute": 3}
